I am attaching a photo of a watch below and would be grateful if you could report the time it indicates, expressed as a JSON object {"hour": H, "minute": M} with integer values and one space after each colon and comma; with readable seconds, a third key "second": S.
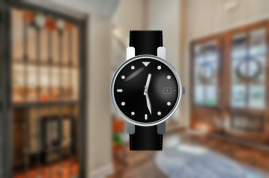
{"hour": 12, "minute": 28}
